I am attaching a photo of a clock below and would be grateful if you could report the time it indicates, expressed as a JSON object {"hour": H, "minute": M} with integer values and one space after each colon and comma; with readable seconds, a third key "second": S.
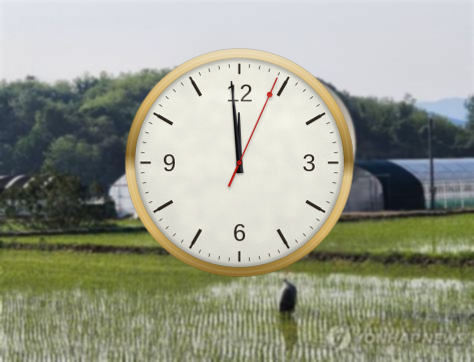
{"hour": 11, "minute": 59, "second": 4}
